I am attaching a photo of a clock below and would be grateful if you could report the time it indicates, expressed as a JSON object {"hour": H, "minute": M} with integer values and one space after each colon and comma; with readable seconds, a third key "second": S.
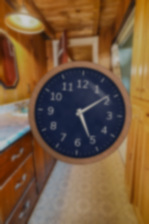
{"hour": 5, "minute": 9}
